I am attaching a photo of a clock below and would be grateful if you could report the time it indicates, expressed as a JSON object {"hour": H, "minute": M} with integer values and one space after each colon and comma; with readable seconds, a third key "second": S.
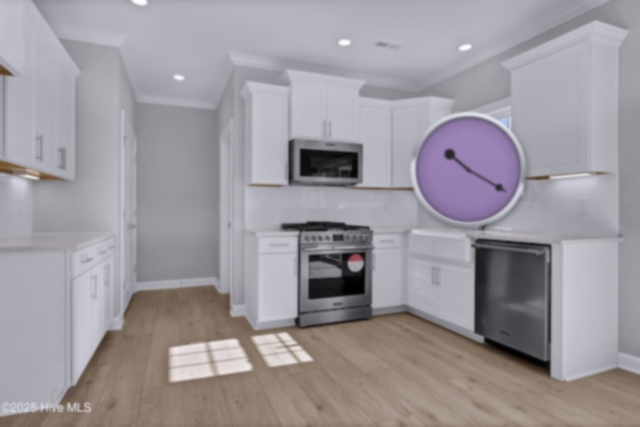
{"hour": 10, "minute": 20}
